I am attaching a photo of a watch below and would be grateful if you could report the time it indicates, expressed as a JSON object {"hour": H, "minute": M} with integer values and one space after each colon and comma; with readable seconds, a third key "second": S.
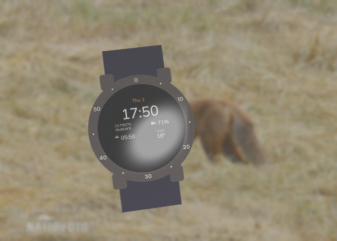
{"hour": 17, "minute": 50}
